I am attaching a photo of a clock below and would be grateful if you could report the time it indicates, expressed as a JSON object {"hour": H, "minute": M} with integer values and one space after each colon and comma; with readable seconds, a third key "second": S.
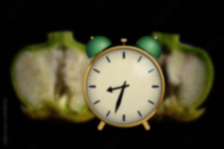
{"hour": 8, "minute": 33}
